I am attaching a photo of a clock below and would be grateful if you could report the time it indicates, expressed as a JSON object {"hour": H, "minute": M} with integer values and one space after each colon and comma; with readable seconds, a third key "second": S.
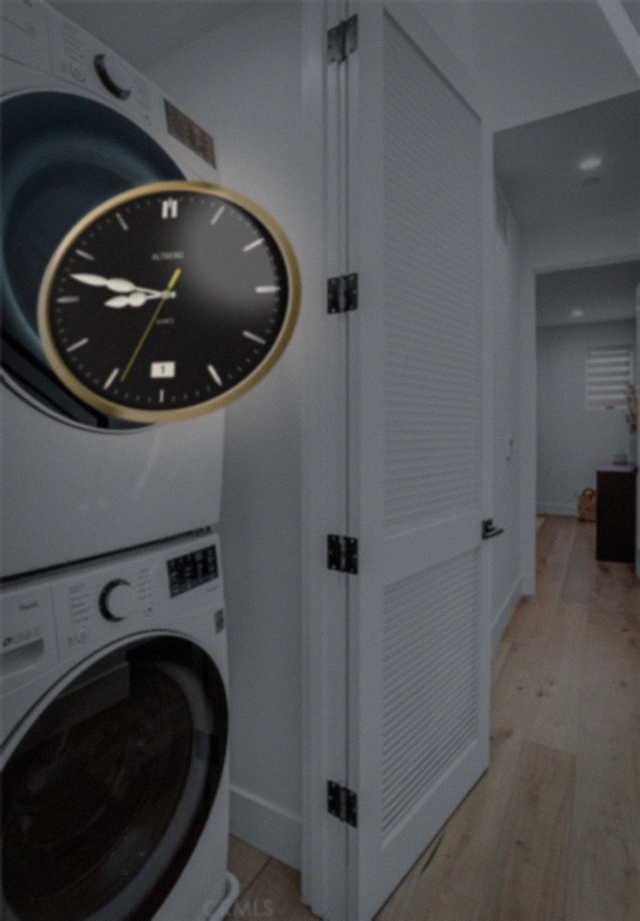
{"hour": 8, "minute": 47, "second": 34}
